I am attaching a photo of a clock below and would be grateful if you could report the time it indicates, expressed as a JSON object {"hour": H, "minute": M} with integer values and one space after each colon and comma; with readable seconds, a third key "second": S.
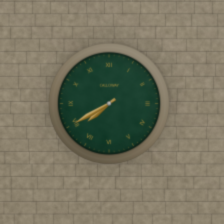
{"hour": 7, "minute": 40}
